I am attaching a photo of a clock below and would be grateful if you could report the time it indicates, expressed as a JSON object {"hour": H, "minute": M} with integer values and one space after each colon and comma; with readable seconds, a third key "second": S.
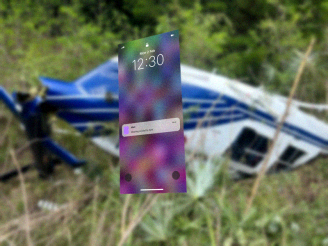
{"hour": 12, "minute": 30}
